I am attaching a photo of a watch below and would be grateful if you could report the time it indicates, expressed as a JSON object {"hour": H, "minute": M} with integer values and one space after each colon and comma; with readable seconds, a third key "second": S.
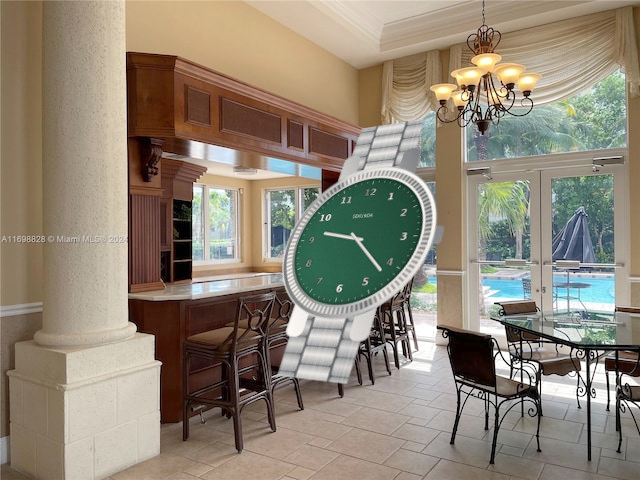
{"hour": 9, "minute": 22}
